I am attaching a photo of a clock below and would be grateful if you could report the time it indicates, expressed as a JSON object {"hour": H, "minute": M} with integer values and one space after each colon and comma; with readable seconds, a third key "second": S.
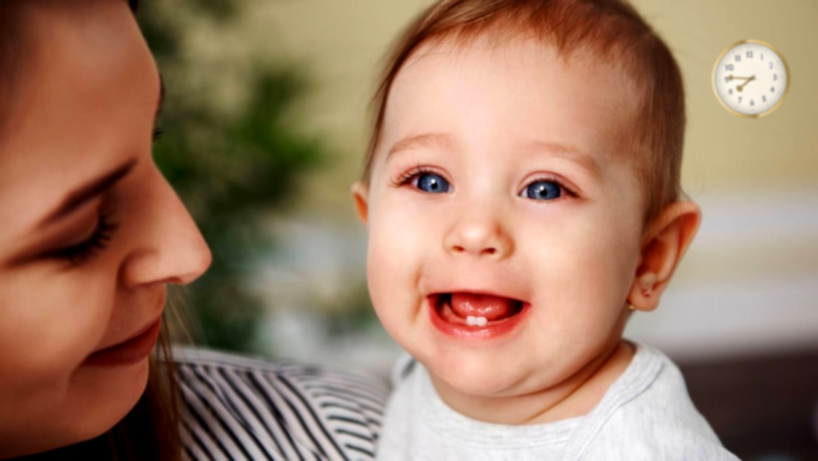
{"hour": 7, "minute": 46}
